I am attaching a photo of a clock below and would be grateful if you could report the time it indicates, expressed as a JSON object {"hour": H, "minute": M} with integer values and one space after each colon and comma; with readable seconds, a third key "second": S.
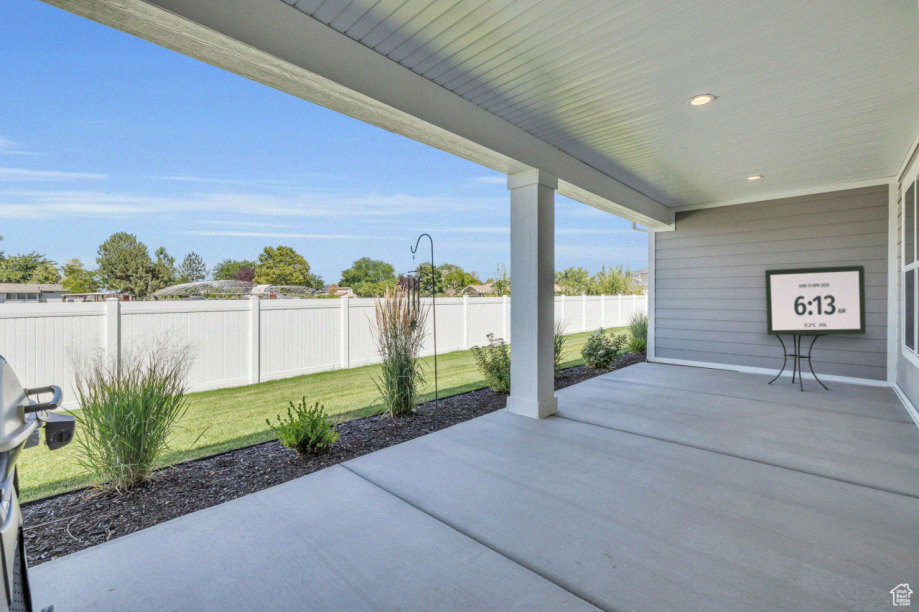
{"hour": 6, "minute": 13}
